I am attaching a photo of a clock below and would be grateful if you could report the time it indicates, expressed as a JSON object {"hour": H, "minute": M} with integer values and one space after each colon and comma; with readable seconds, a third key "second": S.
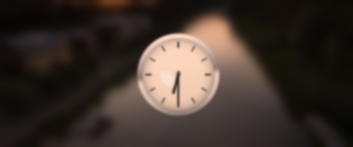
{"hour": 6, "minute": 30}
